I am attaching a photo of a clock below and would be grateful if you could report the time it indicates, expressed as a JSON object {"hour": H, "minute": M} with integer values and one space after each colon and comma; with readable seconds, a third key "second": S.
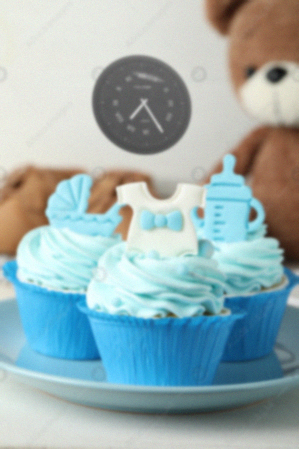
{"hour": 7, "minute": 25}
